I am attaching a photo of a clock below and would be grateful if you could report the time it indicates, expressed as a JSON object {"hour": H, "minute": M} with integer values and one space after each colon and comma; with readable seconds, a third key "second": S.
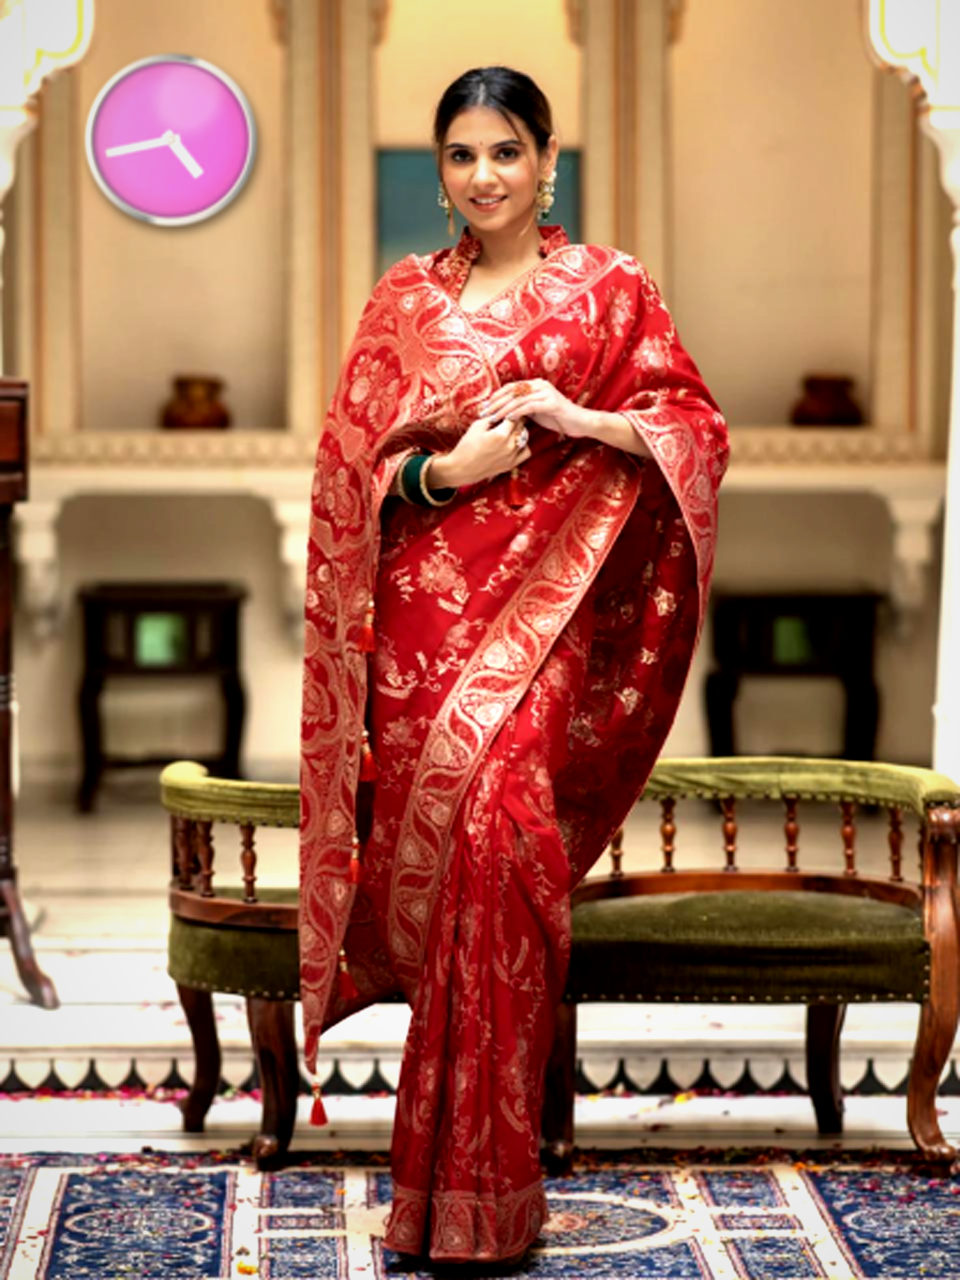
{"hour": 4, "minute": 43}
